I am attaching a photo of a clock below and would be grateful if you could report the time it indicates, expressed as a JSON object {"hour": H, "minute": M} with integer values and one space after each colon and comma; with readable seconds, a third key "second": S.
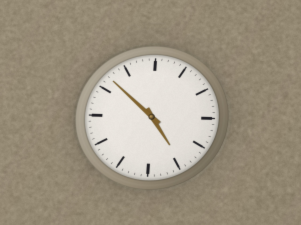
{"hour": 4, "minute": 52}
